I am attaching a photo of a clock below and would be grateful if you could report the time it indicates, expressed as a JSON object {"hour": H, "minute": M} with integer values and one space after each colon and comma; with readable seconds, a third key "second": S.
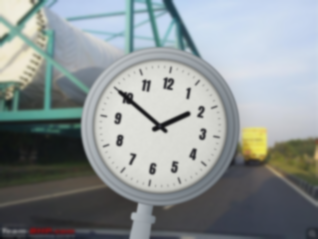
{"hour": 1, "minute": 50}
